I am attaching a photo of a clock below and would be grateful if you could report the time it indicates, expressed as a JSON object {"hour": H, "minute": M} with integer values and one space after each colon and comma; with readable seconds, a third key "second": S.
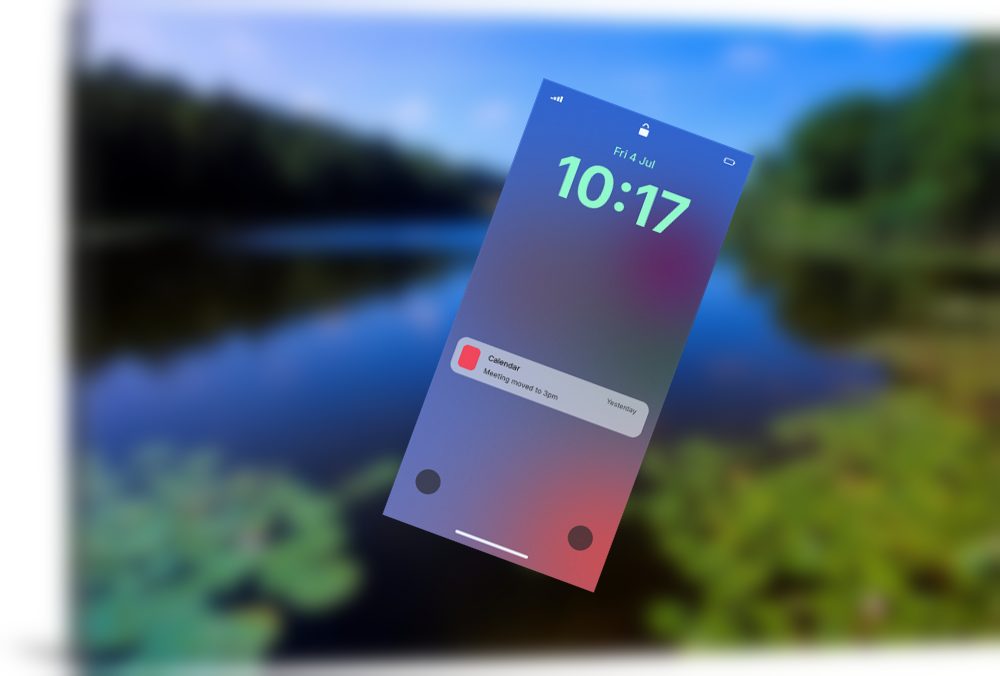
{"hour": 10, "minute": 17}
